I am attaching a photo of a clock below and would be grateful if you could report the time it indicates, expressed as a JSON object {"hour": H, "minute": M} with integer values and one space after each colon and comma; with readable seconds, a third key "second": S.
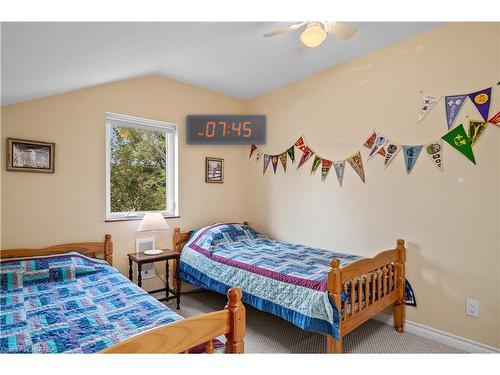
{"hour": 7, "minute": 45}
